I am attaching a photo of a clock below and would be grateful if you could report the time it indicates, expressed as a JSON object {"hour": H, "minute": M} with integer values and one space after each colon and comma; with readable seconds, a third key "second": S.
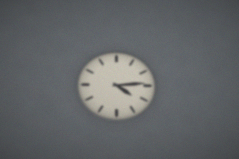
{"hour": 4, "minute": 14}
